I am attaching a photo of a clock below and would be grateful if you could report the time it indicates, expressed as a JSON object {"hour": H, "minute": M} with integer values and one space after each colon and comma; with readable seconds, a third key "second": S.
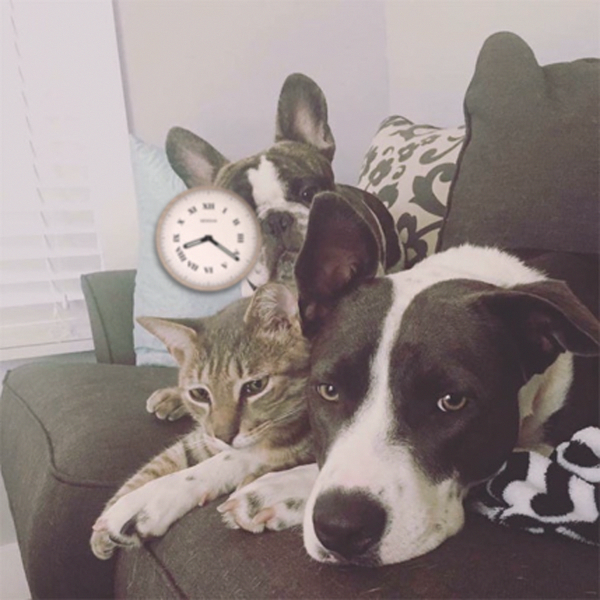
{"hour": 8, "minute": 21}
